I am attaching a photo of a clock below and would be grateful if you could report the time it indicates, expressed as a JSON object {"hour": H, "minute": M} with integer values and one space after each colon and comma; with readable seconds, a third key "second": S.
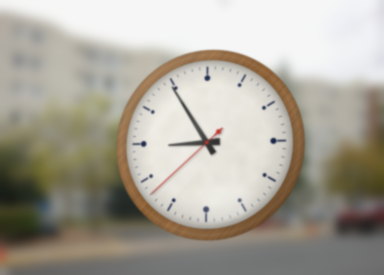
{"hour": 8, "minute": 54, "second": 38}
